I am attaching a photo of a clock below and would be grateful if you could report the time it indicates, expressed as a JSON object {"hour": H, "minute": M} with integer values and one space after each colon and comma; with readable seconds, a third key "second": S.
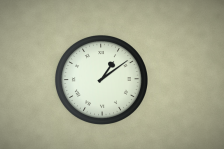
{"hour": 1, "minute": 9}
